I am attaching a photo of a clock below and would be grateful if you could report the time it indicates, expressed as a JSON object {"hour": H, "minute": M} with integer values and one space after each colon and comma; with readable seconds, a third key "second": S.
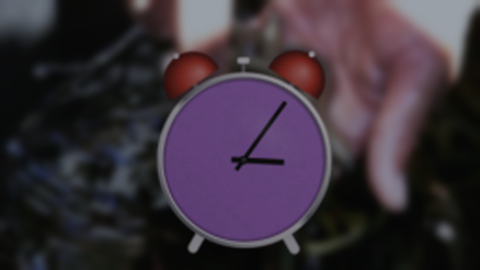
{"hour": 3, "minute": 6}
